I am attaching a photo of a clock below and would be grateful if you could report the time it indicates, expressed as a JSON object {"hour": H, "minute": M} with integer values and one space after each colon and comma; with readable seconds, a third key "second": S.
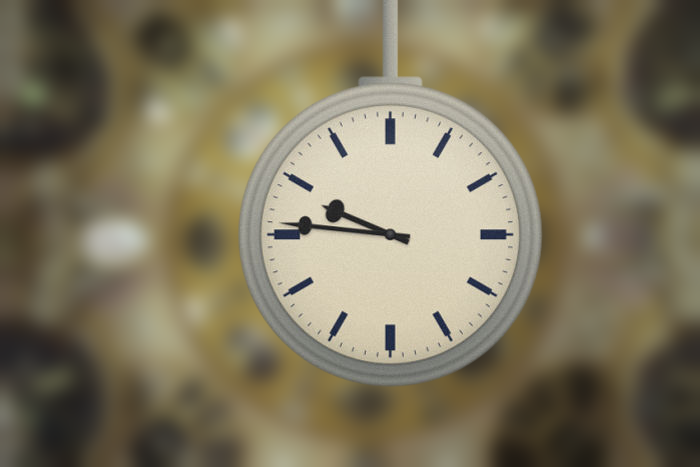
{"hour": 9, "minute": 46}
